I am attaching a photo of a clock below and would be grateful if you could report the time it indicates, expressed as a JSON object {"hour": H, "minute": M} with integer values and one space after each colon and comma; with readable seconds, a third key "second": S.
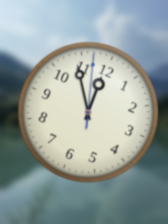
{"hour": 11, "minute": 53, "second": 57}
